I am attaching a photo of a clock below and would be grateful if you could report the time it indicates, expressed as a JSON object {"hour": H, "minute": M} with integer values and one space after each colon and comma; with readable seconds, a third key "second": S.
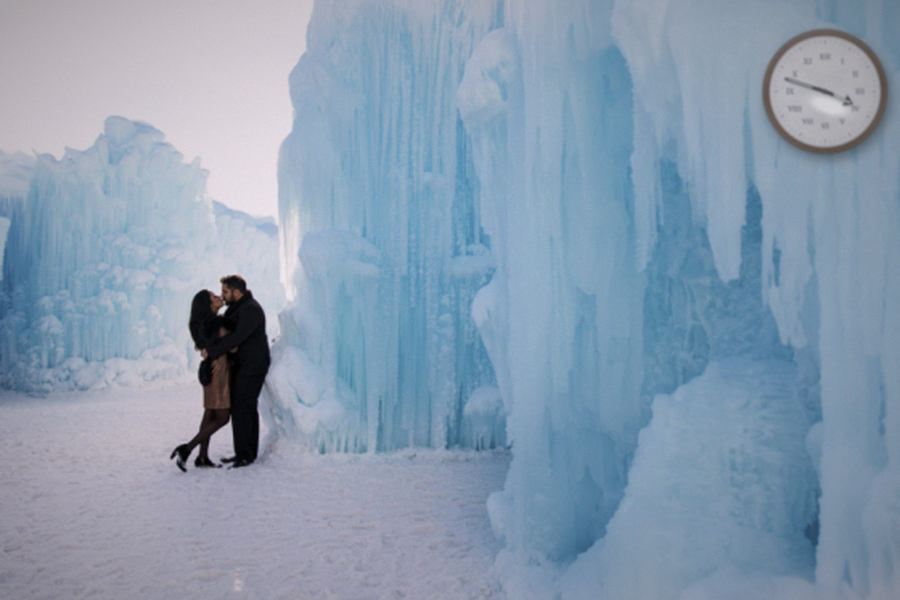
{"hour": 3, "minute": 48}
